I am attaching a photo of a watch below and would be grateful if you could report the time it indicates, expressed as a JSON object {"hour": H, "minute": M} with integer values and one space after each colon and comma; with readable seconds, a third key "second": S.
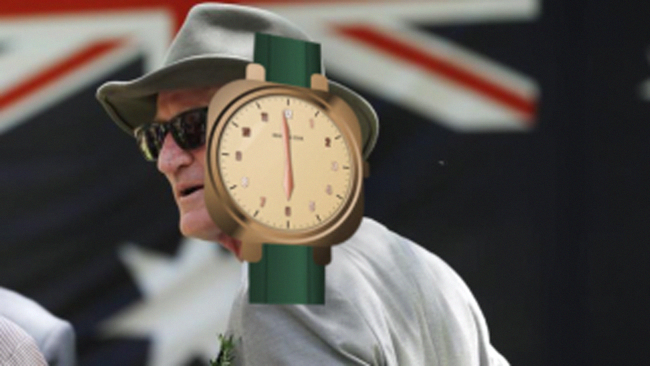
{"hour": 5, "minute": 59}
